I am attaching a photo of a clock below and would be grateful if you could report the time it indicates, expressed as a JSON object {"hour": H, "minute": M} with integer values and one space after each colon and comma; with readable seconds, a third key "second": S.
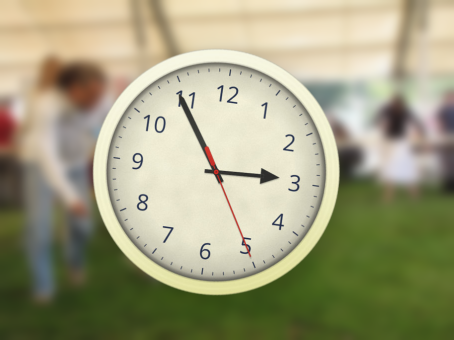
{"hour": 2, "minute": 54, "second": 25}
